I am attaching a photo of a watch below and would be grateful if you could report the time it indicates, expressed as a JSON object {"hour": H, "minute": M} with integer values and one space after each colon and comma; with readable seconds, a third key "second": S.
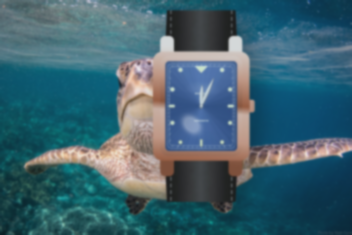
{"hour": 12, "minute": 4}
